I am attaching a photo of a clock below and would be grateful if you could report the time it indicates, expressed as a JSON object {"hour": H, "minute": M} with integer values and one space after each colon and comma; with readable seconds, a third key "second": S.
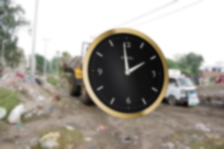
{"hour": 1, "minute": 59}
